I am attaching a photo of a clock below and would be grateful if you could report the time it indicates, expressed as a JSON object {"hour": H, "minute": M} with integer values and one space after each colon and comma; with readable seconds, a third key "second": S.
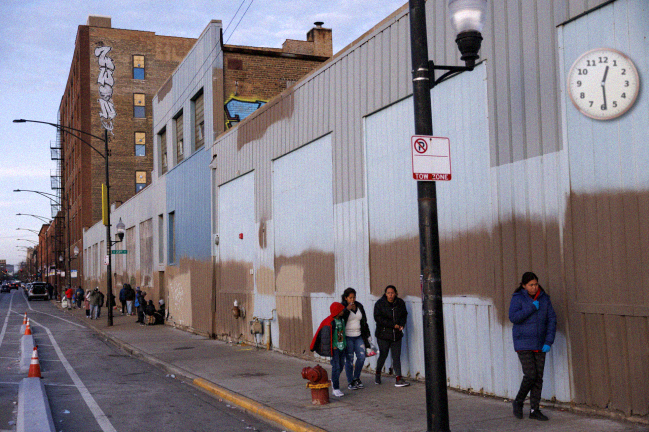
{"hour": 12, "minute": 29}
